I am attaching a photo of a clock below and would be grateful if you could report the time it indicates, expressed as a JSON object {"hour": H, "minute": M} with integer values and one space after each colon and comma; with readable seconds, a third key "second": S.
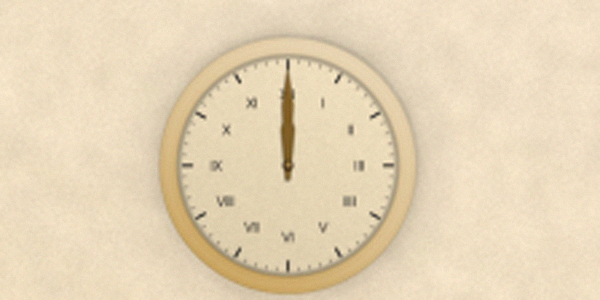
{"hour": 12, "minute": 0}
